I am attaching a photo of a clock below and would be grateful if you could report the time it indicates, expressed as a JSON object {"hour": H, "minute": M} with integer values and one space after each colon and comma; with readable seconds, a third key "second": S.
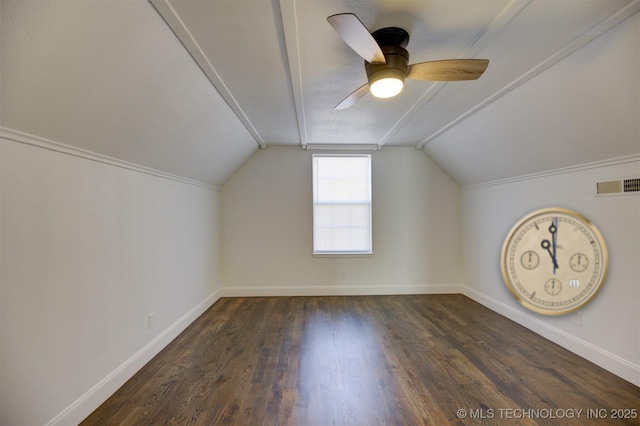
{"hour": 10, "minute": 59}
